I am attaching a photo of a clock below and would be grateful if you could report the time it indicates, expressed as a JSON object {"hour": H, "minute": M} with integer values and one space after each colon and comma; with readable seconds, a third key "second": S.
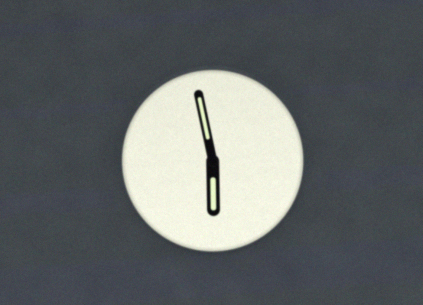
{"hour": 5, "minute": 58}
